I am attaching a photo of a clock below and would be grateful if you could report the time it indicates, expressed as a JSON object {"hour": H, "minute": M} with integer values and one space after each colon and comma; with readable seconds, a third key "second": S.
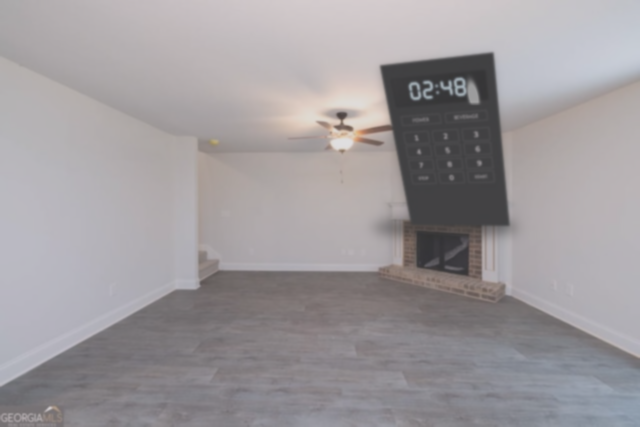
{"hour": 2, "minute": 48}
